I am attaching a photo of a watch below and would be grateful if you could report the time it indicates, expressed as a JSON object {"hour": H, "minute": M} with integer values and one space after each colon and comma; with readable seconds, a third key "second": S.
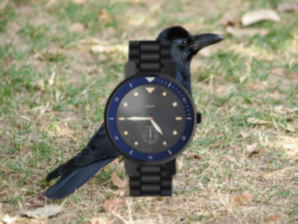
{"hour": 4, "minute": 45}
